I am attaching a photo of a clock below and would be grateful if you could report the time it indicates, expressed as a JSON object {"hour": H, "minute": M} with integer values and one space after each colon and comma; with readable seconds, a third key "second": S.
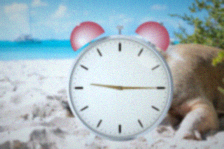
{"hour": 9, "minute": 15}
